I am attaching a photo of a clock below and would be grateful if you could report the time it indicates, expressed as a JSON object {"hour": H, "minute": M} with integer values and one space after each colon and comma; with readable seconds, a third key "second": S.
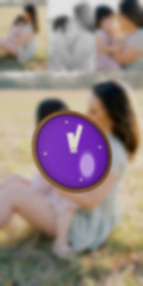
{"hour": 12, "minute": 5}
